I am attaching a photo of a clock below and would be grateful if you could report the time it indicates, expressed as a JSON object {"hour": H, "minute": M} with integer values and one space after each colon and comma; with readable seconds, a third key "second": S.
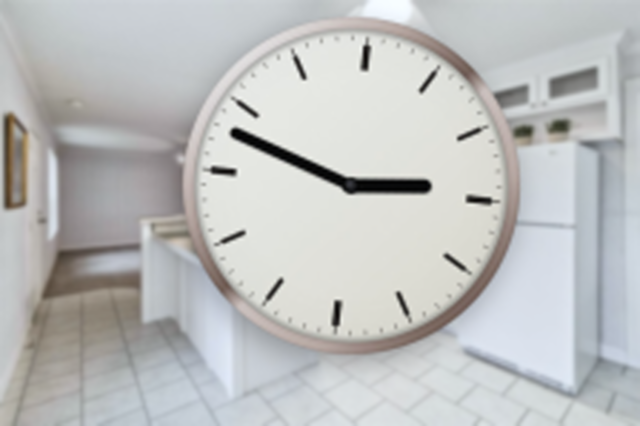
{"hour": 2, "minute": 48}
